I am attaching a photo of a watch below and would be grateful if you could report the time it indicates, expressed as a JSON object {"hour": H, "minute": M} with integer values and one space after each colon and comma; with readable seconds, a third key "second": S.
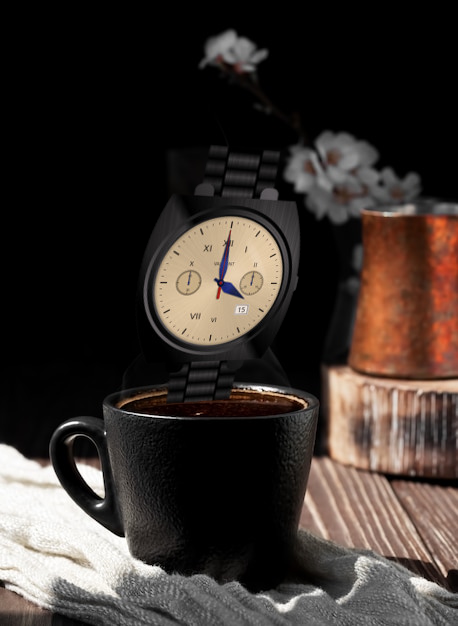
{"hour": 4, "minute": 0}
